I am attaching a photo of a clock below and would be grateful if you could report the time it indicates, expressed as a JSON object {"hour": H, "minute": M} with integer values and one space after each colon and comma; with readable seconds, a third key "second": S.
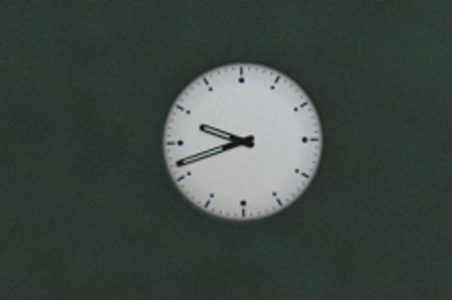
{"hour": 9, "minute": 42}
